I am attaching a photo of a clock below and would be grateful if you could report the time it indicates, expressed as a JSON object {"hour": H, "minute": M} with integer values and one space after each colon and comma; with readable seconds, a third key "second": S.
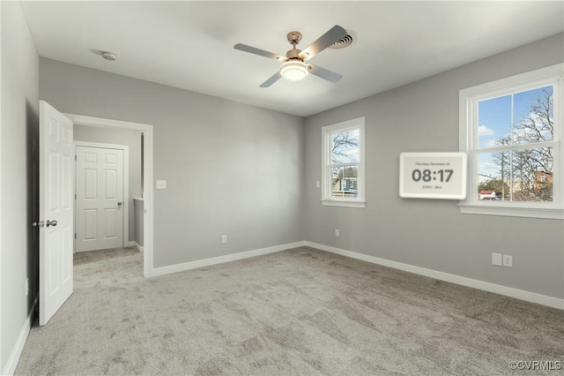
{"hour": 8, "minute": 17}
